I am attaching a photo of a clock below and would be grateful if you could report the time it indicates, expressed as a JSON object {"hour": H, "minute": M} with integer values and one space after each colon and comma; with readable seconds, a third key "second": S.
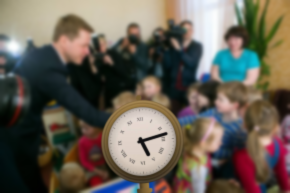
{"hour": 5, "minute": 13}
